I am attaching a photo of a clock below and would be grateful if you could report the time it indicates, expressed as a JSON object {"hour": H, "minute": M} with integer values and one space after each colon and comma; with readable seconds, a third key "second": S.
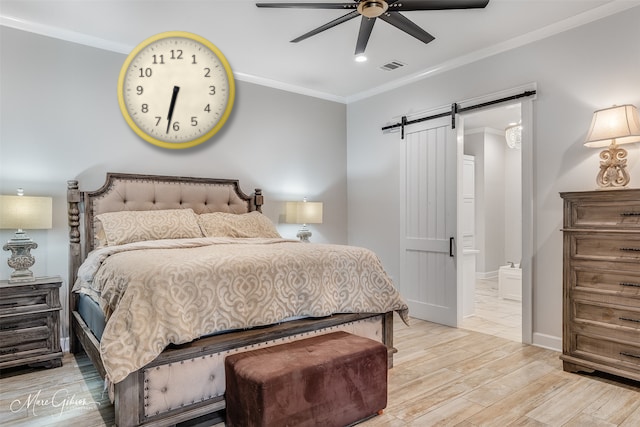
{"hour": 6, "minute": 32}
